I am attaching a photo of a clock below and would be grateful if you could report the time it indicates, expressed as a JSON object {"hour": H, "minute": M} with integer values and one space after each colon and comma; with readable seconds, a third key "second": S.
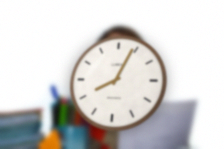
{"hour": 8, "minute": 4}
